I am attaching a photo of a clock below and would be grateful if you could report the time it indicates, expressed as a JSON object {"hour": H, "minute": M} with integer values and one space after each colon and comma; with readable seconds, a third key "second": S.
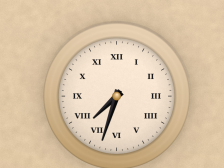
{"hour": 7, "minute": 33}
